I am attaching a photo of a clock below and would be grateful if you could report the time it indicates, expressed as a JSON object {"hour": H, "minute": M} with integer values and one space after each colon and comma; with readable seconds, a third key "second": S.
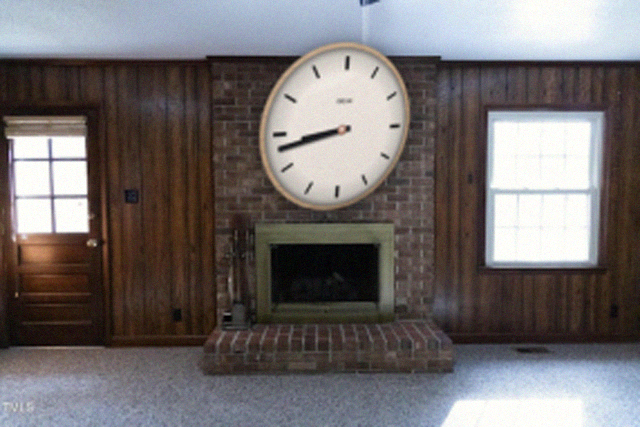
{"hour": 8, "minute": 43}
